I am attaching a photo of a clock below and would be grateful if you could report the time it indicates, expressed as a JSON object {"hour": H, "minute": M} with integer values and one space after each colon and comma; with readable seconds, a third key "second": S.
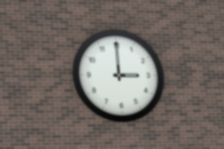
{"hour": 3, "minute": 0}
